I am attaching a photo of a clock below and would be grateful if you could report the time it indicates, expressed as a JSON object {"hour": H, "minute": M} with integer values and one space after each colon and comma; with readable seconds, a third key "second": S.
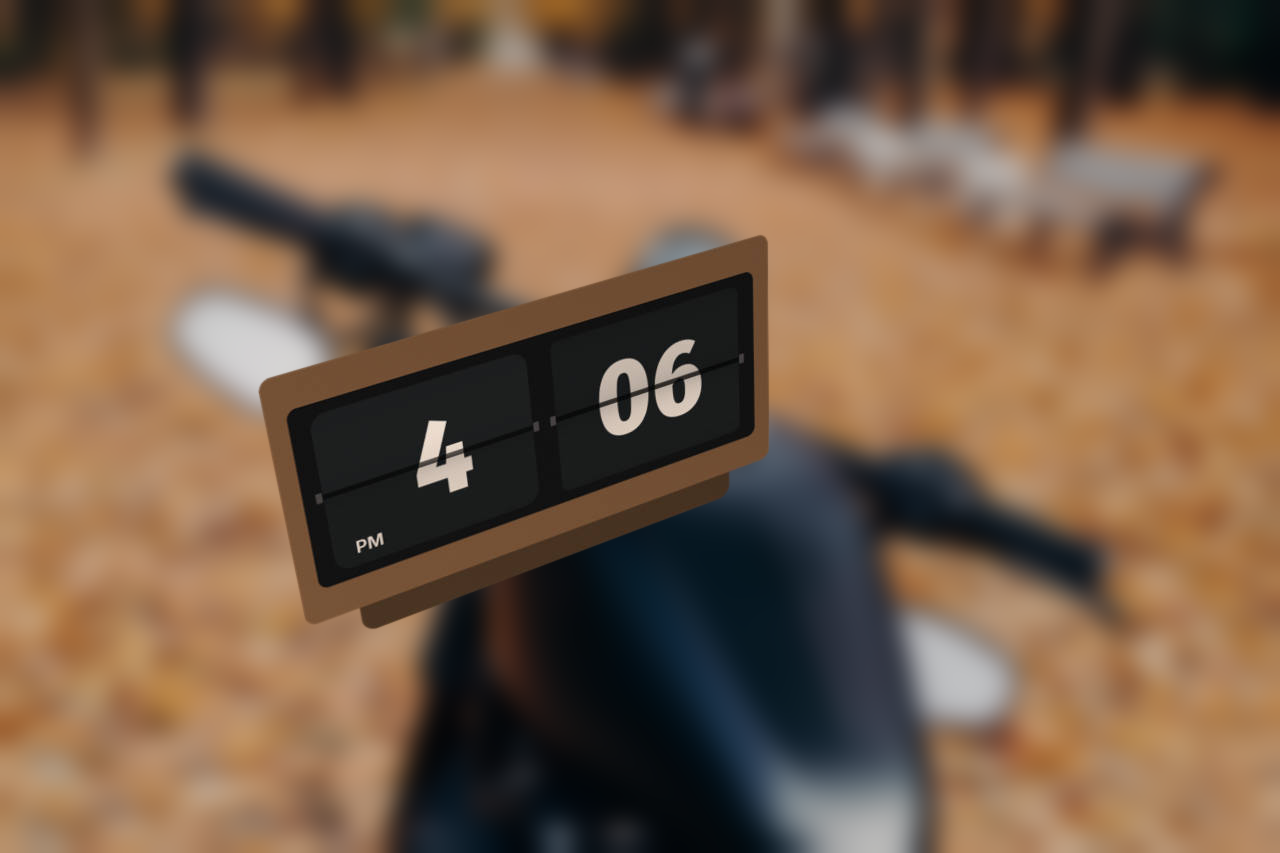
{"hour": 4, "minute": 6}
